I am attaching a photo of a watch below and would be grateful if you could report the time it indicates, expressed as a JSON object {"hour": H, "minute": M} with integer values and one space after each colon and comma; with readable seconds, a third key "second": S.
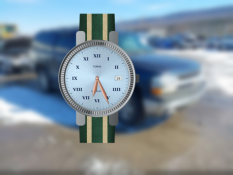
{"hour": 6, "minute": 26}
